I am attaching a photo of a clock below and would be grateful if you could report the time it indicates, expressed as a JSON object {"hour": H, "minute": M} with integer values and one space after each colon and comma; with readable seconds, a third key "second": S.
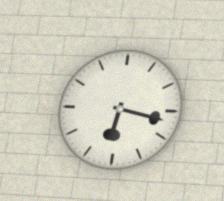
{"hour": 6, "minute": 17}
